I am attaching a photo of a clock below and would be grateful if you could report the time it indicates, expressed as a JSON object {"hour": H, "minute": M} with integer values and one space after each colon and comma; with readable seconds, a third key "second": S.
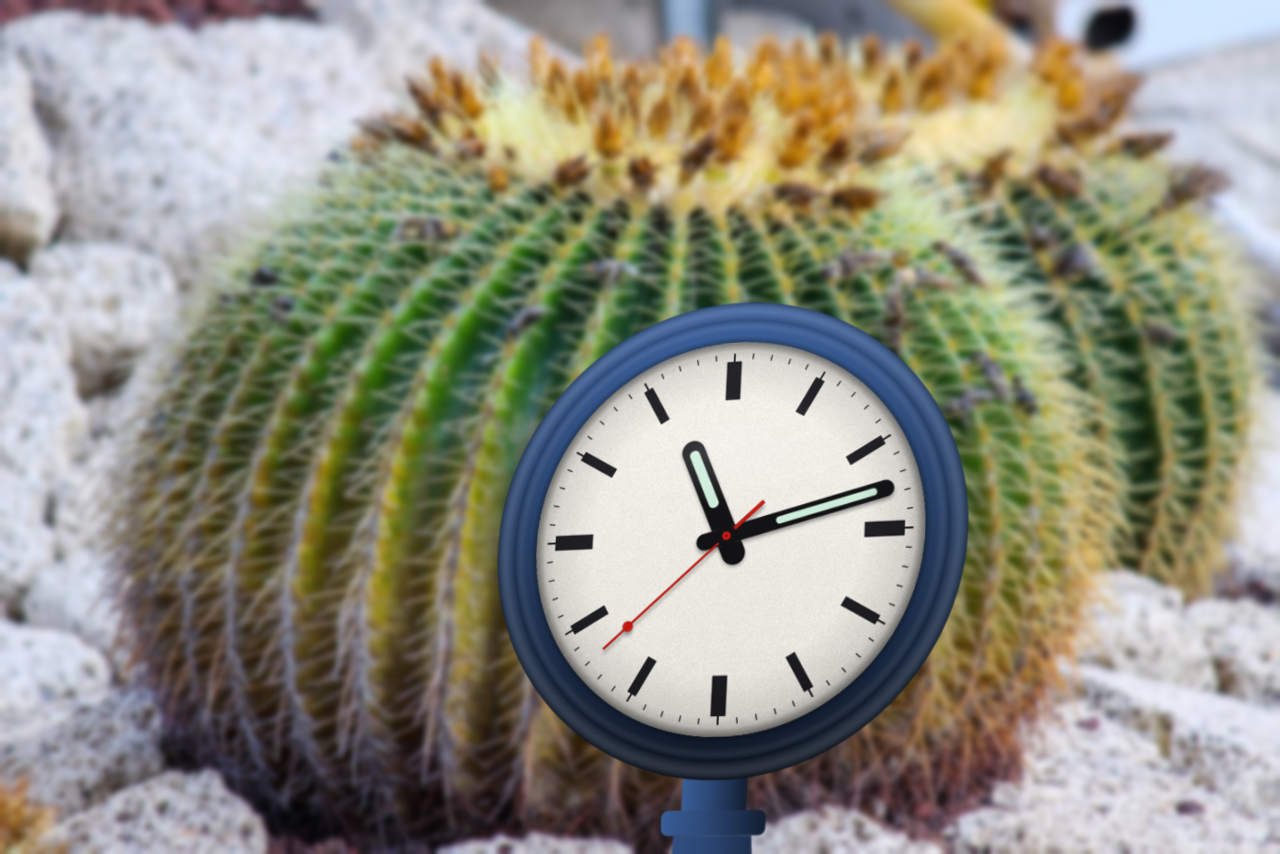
{"hour": 11, "minute": 12, "second": 38}
